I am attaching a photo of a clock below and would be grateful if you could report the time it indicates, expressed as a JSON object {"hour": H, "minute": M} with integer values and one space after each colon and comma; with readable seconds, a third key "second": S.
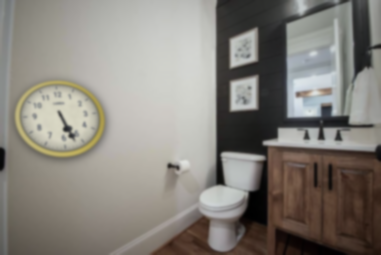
{"hour": 5, "minute": 27}
